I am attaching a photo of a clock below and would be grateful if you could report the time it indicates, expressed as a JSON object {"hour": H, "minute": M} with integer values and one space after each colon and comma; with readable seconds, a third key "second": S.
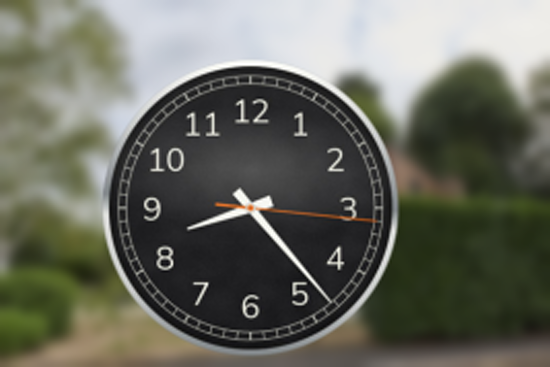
{"hour": 8, "minute": 23, "second": 16}
